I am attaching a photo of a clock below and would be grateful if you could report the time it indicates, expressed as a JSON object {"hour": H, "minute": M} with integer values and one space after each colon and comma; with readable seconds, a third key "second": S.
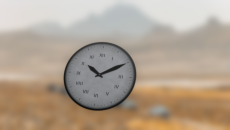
{"hour": 10, "minute": 10}
